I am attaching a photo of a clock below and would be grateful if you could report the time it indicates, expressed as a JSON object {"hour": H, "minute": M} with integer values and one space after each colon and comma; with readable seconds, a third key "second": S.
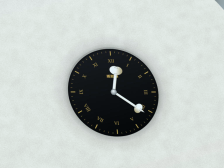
{"hour": 12, "minute": 21}
